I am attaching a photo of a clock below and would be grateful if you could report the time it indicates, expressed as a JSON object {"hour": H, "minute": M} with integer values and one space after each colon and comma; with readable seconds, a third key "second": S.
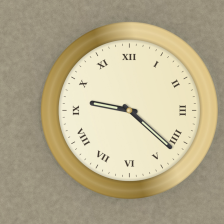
{"hour": 9, "minute": 22}
